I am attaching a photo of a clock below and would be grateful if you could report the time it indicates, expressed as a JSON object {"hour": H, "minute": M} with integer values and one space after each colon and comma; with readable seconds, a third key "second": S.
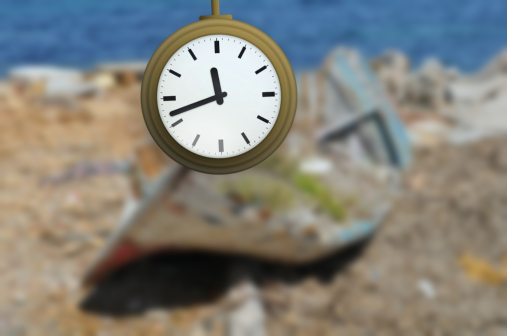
{"hour": 11, "minute": 42}
